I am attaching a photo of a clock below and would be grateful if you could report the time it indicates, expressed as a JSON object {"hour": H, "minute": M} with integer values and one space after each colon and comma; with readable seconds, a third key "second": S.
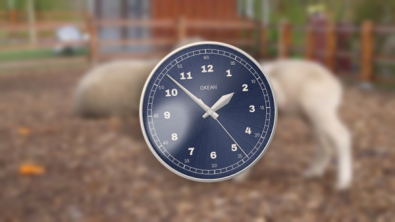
{"hour": 1, "minute": 52, "second": 24}
